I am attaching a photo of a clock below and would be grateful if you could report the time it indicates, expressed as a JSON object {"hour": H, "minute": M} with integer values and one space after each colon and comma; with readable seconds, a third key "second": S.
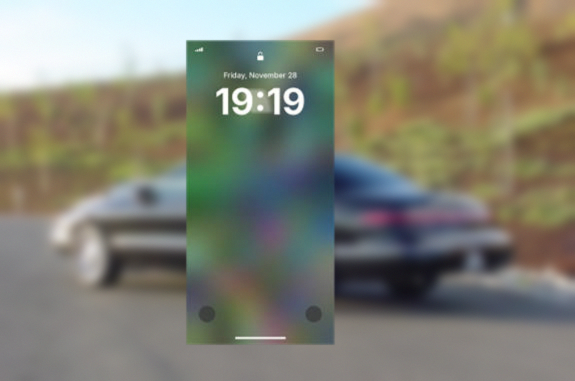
{"hour": 19, "minute": 19}
